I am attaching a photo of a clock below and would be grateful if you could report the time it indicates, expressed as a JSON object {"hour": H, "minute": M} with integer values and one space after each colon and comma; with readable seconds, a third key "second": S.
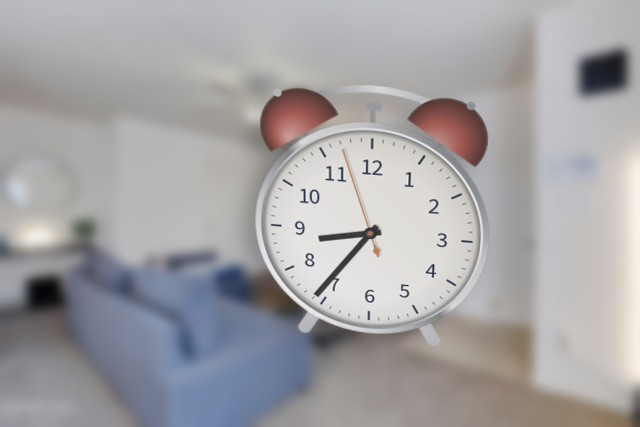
{"hour": 8, "minute": 35, "second": 57}
